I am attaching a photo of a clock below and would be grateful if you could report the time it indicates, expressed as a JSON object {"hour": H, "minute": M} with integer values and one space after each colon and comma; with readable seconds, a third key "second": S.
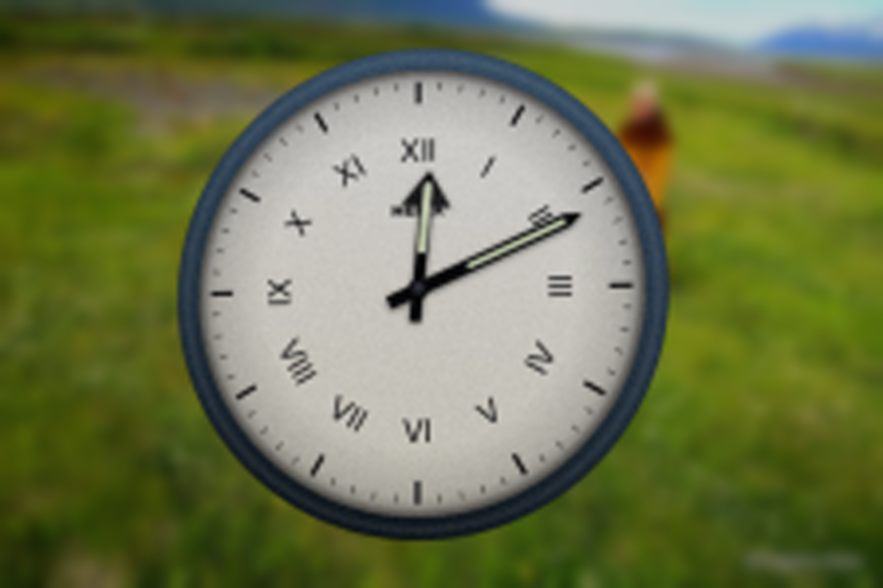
{"hour": 12, "minute": 11}
